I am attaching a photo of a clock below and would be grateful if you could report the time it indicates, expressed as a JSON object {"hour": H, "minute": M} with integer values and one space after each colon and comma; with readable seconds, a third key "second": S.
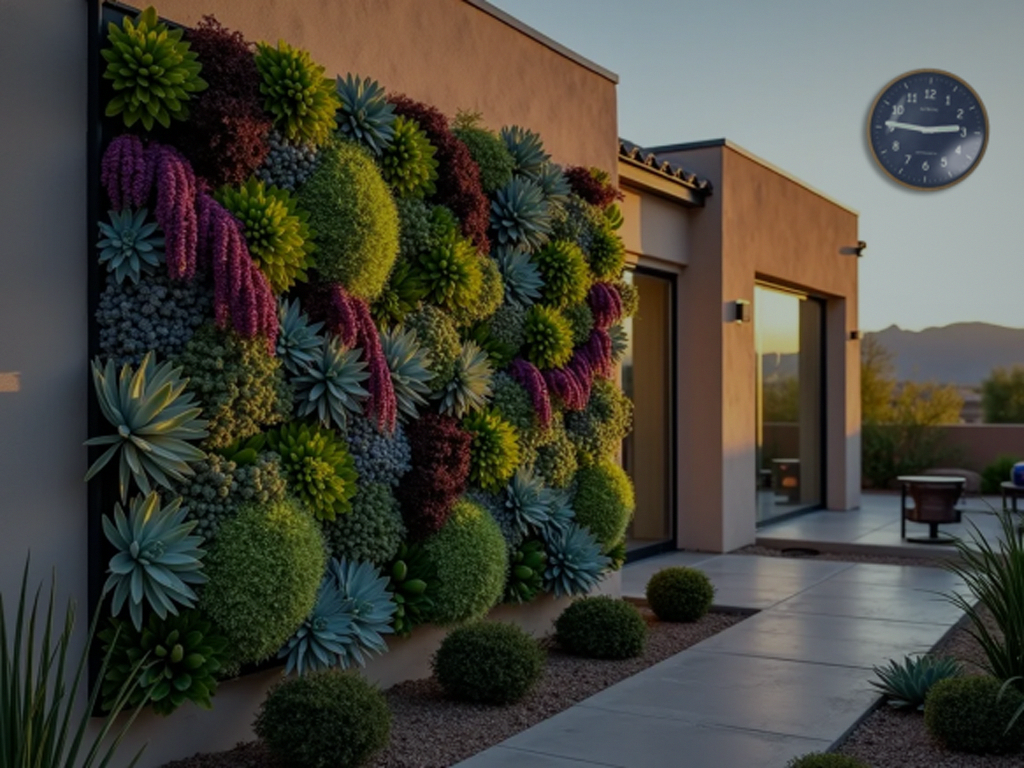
{"hour": 2, "minute": 46}
